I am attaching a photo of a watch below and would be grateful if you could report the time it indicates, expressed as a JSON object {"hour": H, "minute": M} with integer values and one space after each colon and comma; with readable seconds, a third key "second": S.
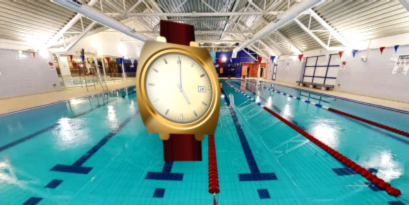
{"hour": 5, "minute": 0}
